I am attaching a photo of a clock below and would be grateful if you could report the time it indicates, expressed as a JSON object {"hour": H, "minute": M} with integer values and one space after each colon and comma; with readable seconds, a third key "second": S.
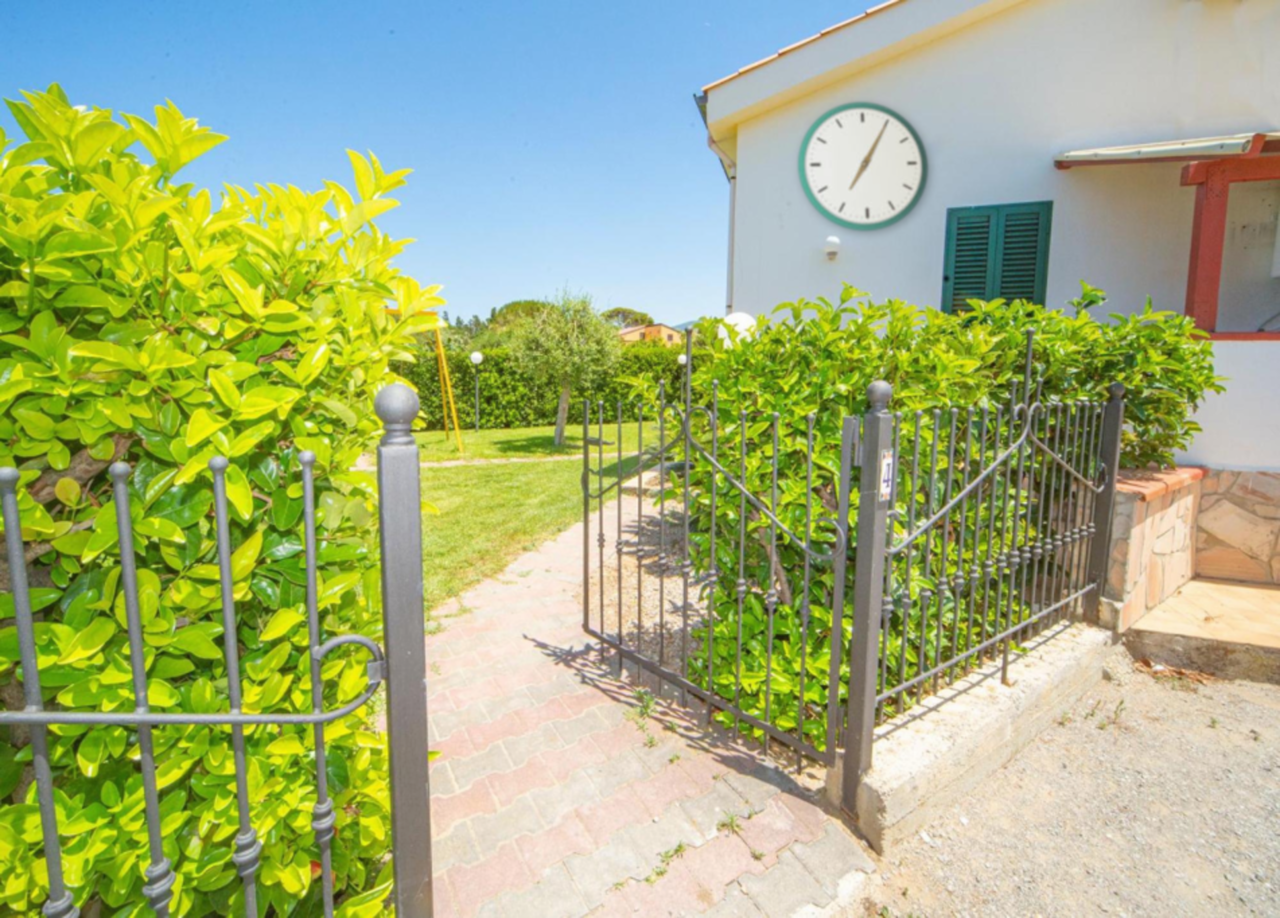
{"hour": 7, "minute": 5}
